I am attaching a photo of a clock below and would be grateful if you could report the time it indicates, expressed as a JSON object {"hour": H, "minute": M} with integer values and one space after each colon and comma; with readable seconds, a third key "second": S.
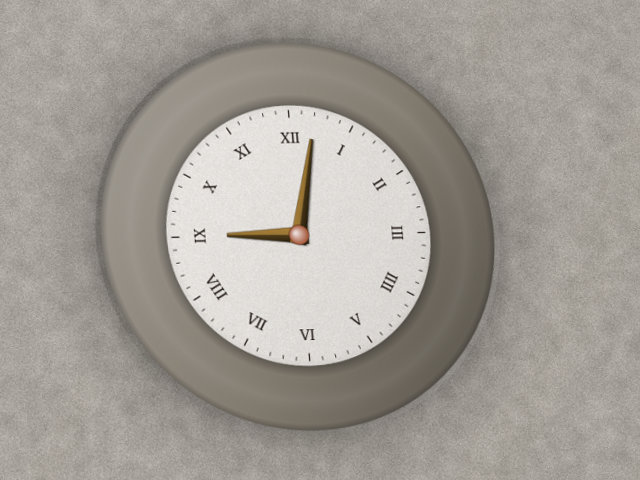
{"hour": 9, "minute": 2}
